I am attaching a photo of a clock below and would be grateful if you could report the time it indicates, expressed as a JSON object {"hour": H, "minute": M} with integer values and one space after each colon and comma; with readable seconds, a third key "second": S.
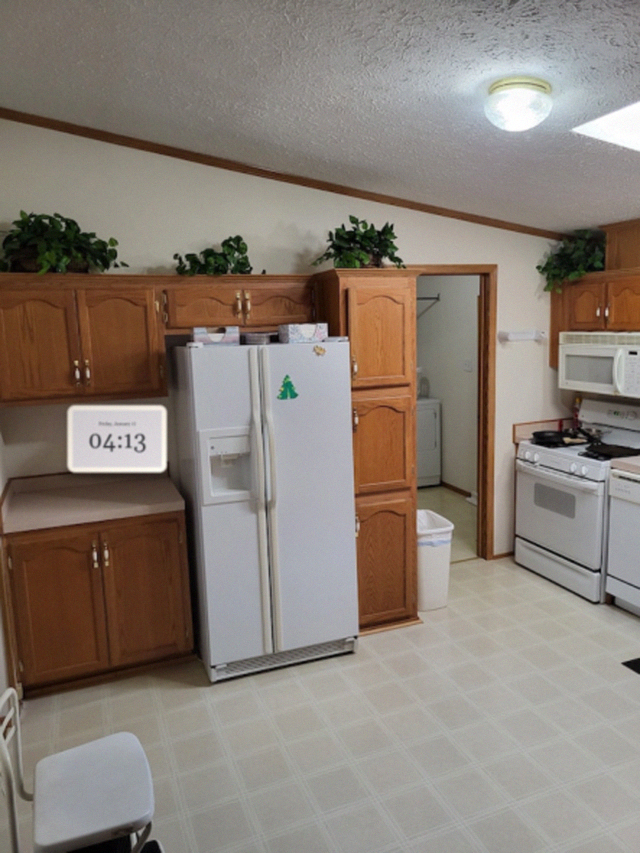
{"hour": 4, "minute": 13}
